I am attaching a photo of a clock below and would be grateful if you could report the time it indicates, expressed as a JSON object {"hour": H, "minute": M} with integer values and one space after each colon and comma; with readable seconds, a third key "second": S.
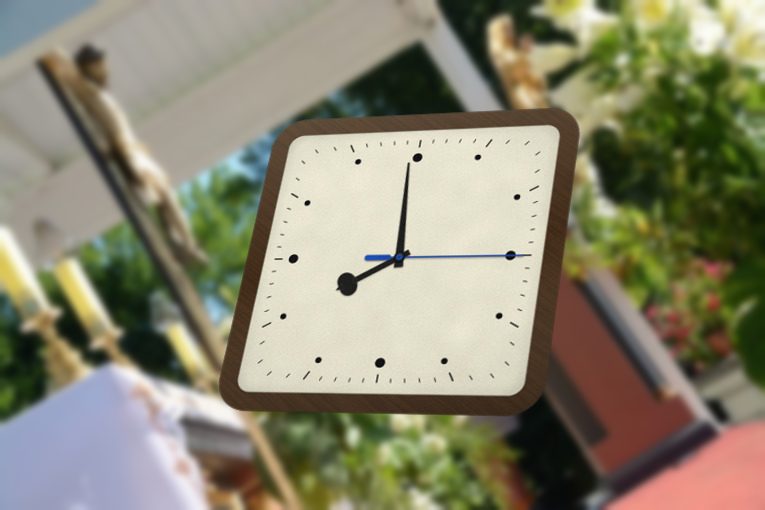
{"hour": 7, "minute": 59, "second": 15}
